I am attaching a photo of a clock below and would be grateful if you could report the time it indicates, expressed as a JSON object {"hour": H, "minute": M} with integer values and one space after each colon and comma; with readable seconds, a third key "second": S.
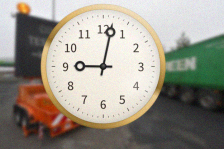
{"hour": 9, "minute": 2}
